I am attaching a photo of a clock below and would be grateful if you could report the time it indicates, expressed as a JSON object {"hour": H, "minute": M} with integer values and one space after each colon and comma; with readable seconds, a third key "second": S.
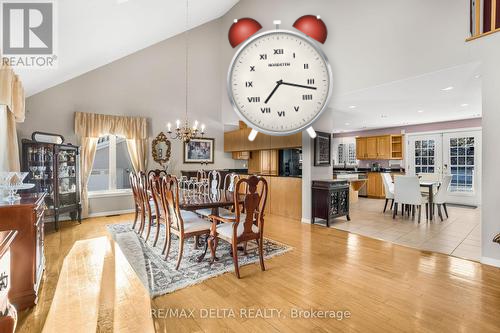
{"hour": 7, "minute": 17}
